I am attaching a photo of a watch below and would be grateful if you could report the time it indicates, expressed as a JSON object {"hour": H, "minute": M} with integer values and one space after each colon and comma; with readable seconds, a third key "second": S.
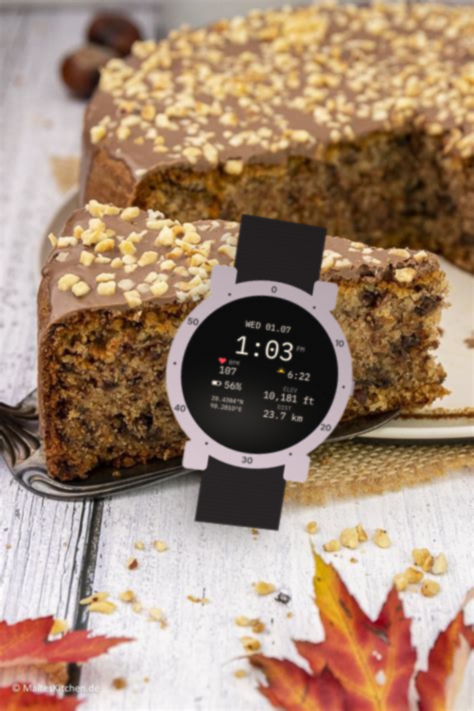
{"hour": 1, "minute": 3}
